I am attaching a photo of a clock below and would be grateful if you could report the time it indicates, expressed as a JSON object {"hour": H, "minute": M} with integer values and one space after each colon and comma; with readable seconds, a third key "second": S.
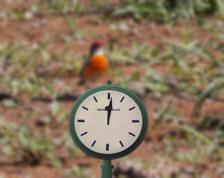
{"hour": 12, "minute": 1}
